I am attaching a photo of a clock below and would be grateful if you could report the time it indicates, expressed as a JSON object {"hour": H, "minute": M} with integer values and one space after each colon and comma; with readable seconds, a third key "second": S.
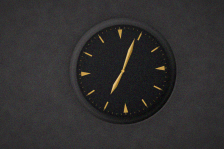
{"hour": 7, "minute": 4}
